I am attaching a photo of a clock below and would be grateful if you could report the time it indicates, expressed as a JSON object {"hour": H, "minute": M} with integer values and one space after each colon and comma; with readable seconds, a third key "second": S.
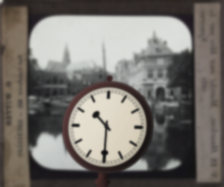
{"hour": 10, "minute": 30}
